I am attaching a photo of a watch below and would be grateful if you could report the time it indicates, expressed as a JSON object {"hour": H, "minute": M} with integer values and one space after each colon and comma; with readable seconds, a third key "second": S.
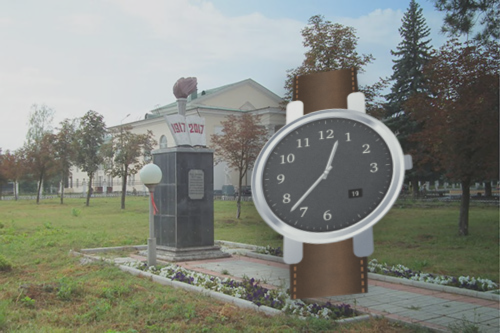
{"hour": 12, "minute": 37}
